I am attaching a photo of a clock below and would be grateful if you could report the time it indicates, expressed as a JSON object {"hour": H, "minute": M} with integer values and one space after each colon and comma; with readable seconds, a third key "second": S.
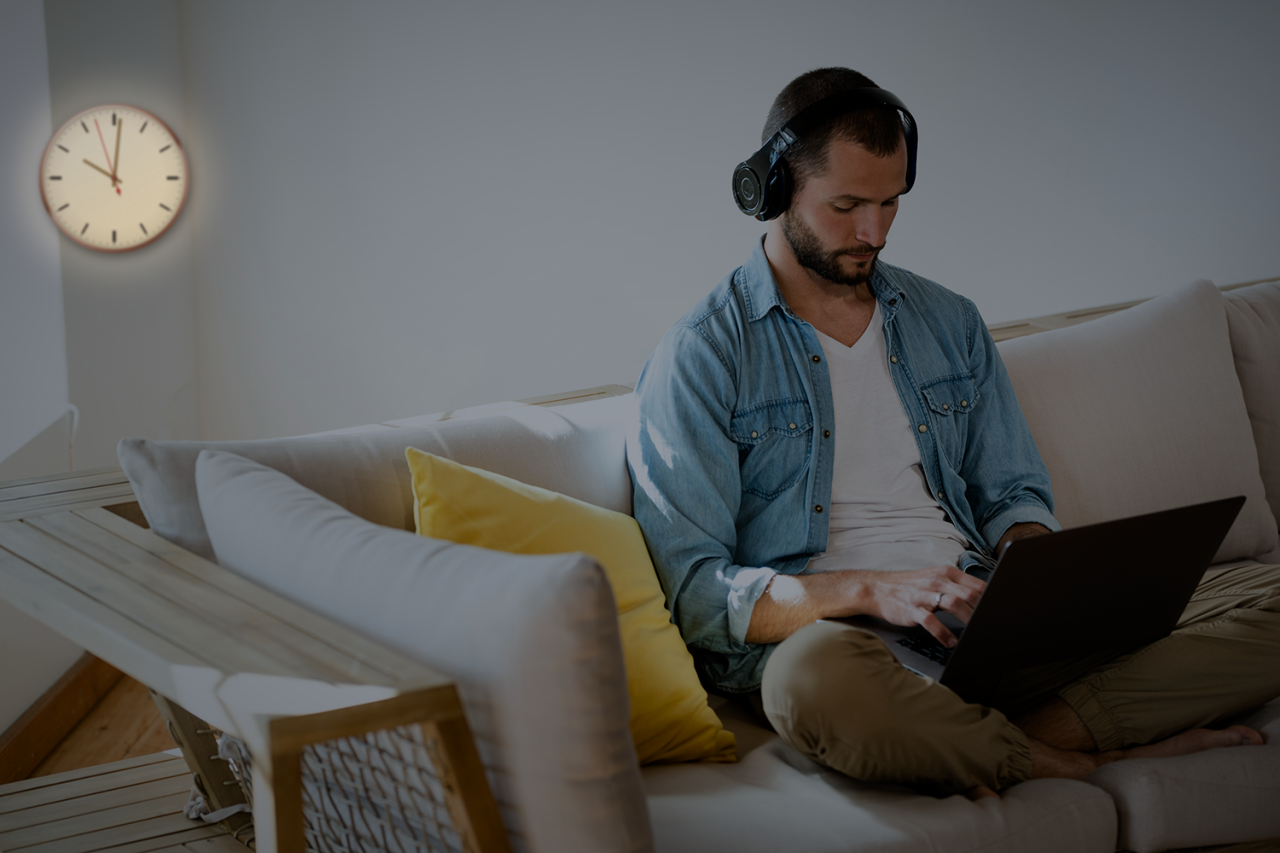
{"hour": 10, "minute": 0, "second": 57}
